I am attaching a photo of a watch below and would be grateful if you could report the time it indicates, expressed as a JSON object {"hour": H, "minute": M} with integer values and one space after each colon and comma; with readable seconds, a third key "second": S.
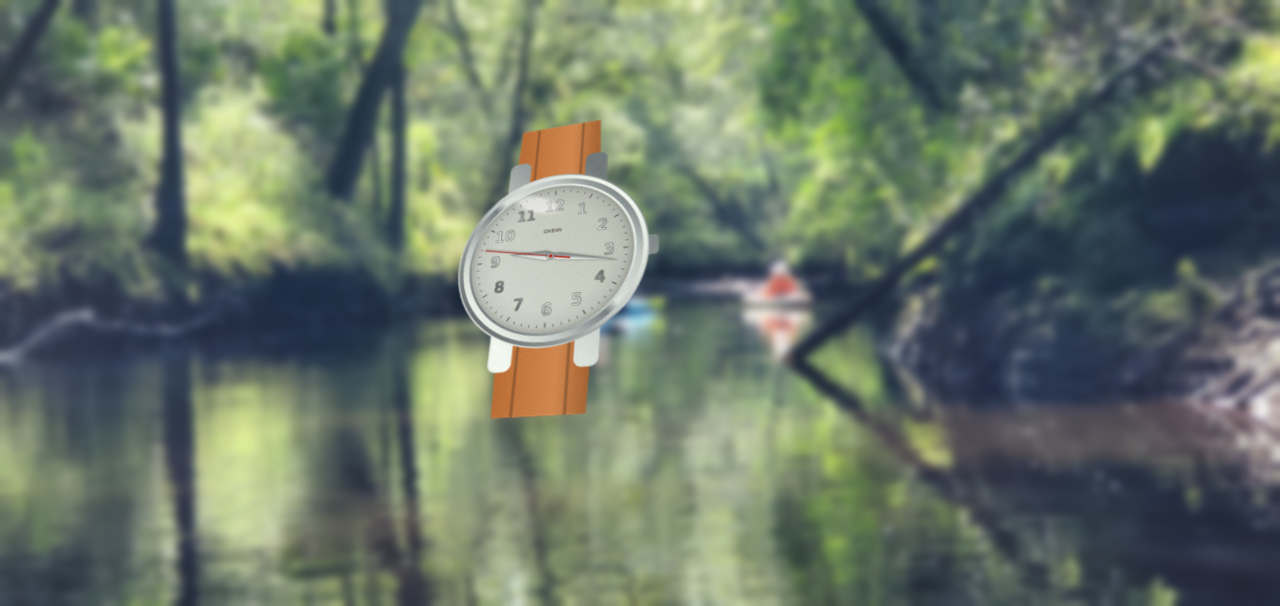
{"hour": 9, "minute": 16, "second": 47}
